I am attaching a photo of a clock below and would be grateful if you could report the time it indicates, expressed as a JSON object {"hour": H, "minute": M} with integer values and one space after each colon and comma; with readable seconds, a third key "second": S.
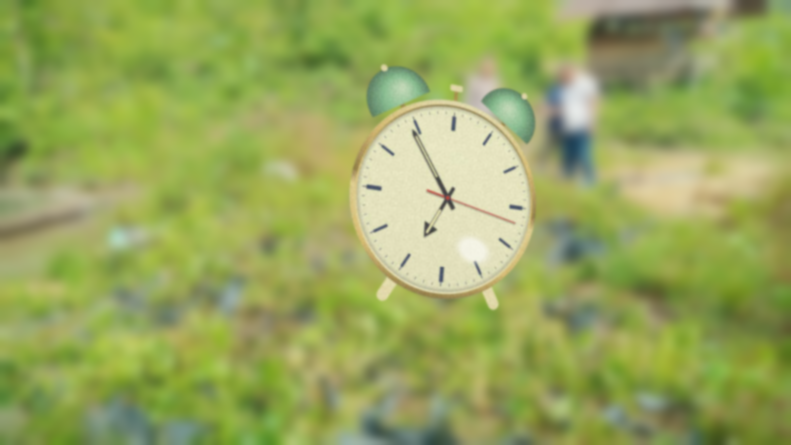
{"hour": 6, "minute": 54, "second": 17}
